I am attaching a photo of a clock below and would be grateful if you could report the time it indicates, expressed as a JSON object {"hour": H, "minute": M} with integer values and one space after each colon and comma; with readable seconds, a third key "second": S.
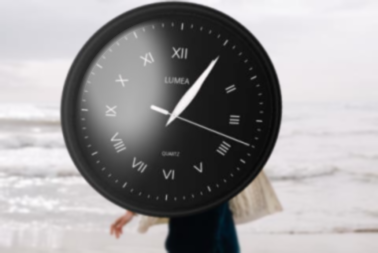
{"hour": 1, "minute": 5, "second": 18}
